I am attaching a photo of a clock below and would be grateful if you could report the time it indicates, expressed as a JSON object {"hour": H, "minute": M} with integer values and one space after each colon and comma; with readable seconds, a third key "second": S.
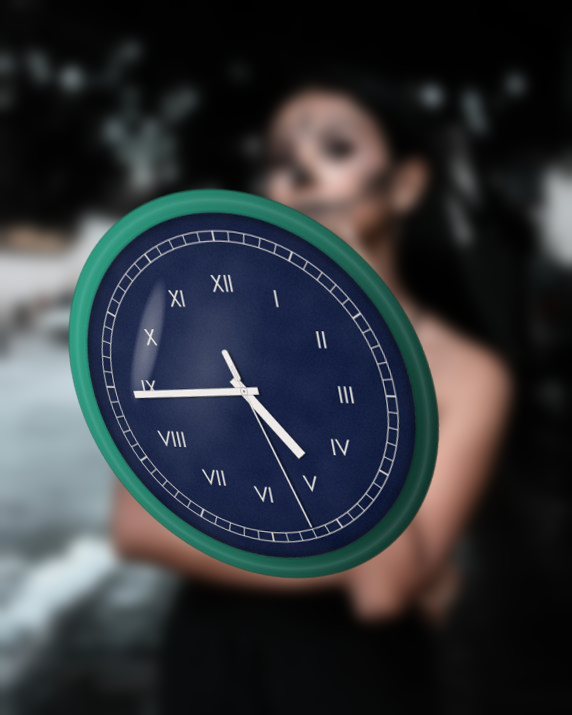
{"hour": 4, "minute": 44, "second": 27}
